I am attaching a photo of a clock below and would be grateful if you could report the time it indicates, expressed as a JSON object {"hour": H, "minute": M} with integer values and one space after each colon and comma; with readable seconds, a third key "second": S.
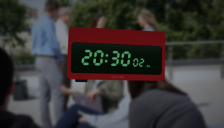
{"hour": 20, "minute": 30, "second": 2}
